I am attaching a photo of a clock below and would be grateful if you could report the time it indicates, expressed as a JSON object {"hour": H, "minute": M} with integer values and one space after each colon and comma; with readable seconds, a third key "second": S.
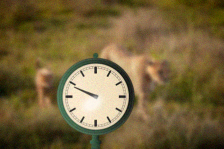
{"hour": 9, "minute": 49}
